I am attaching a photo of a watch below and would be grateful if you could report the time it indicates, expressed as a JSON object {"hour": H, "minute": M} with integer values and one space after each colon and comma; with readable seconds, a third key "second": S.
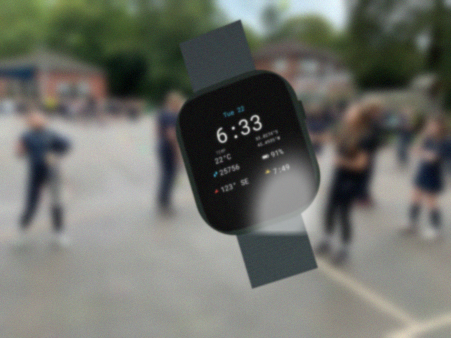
{"hour": 6, "minute": 33}
